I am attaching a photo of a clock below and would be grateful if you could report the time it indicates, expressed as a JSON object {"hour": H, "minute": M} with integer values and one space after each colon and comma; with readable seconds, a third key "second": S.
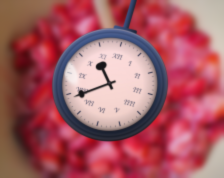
{"hour": 10, "minute": 39}
